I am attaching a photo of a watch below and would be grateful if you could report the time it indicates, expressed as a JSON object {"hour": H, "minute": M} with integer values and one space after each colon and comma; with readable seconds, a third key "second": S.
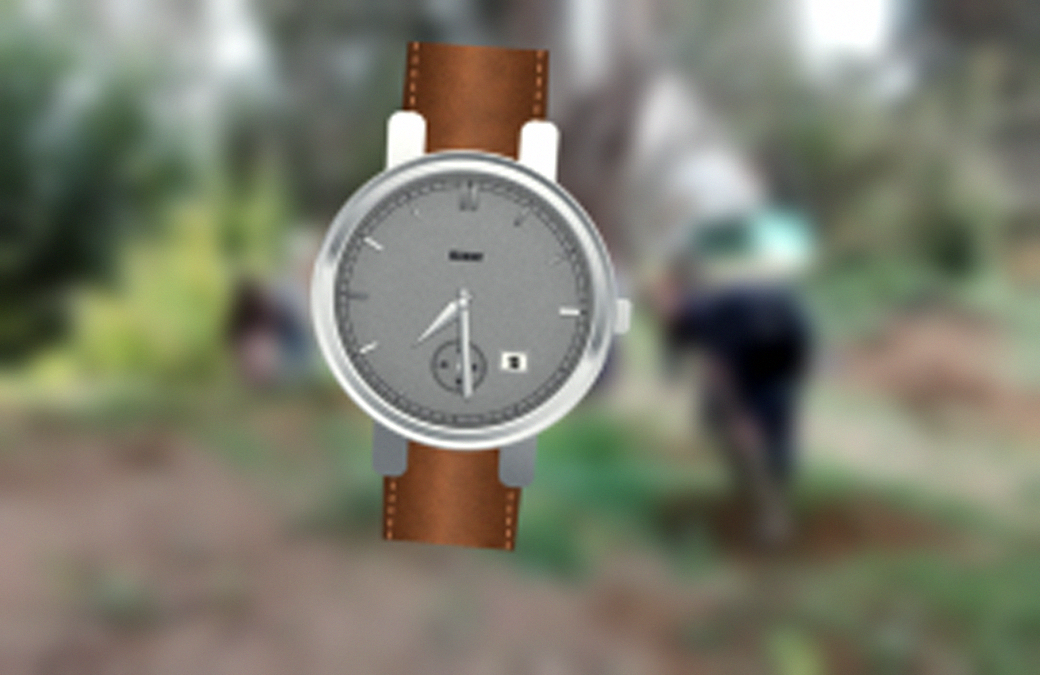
{"hour": 7, "minute": 29}
